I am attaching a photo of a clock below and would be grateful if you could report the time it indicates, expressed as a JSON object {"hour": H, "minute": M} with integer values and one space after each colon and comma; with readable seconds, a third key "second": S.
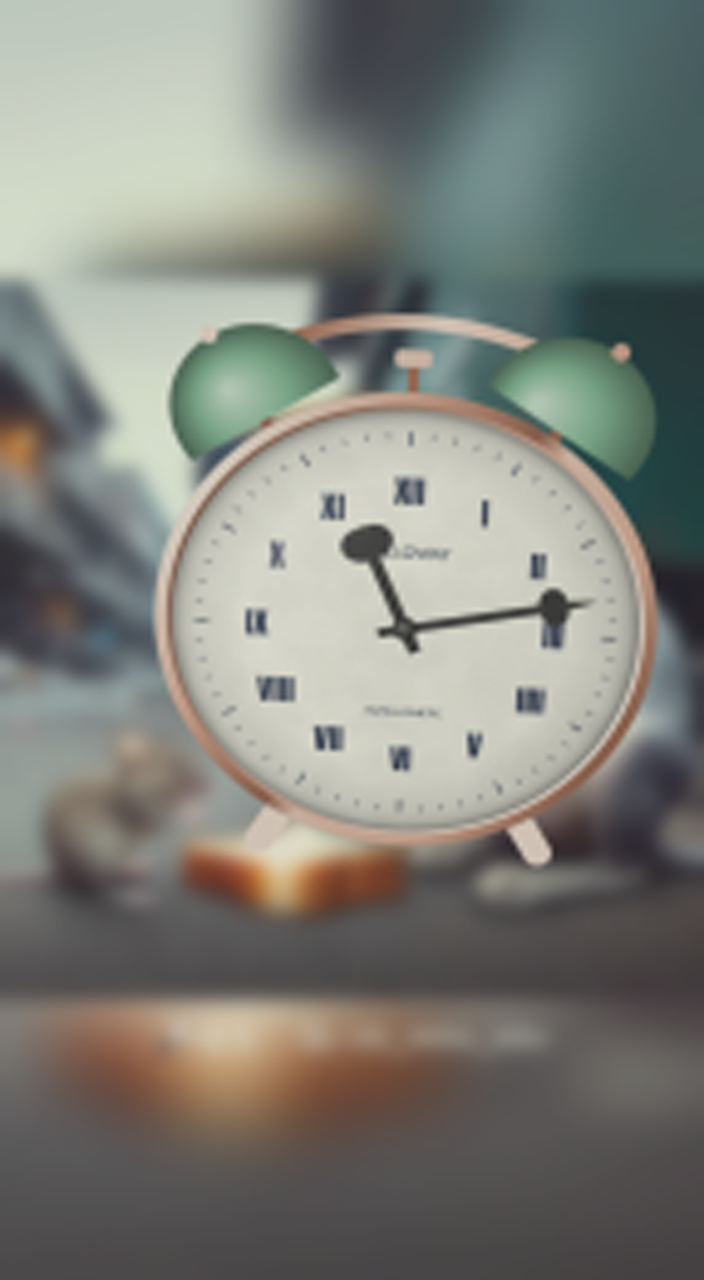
{"hour": 11, "minute": 13}
